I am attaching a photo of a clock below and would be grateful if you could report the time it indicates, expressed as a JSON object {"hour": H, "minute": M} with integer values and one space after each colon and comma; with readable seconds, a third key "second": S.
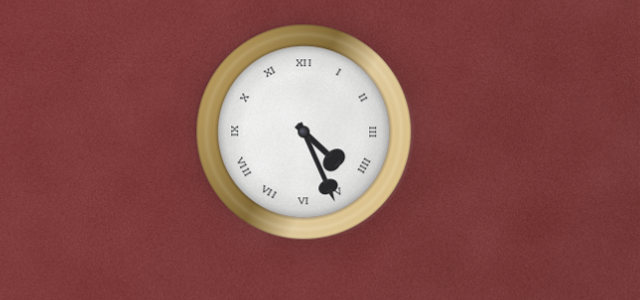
{"hour": 4, "minute": 26}
